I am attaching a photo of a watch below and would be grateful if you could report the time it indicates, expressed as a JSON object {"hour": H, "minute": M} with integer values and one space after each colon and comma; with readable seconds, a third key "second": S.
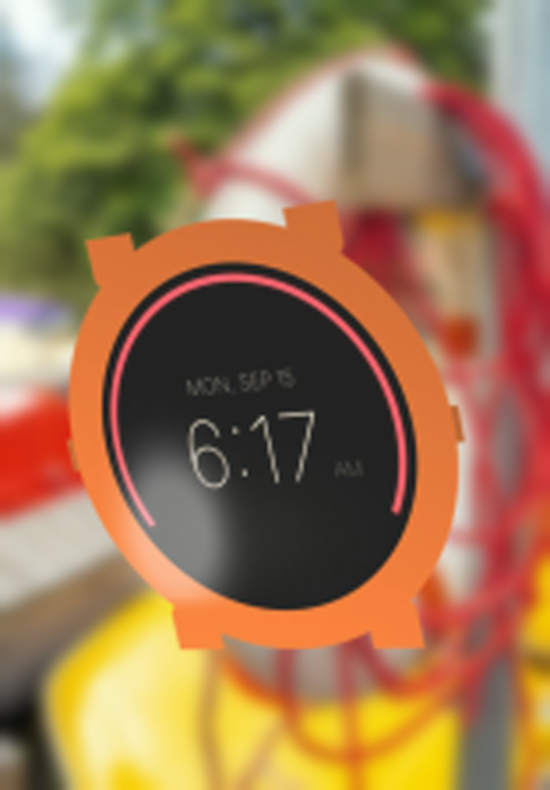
{"hour": 6, "minute": 17}
